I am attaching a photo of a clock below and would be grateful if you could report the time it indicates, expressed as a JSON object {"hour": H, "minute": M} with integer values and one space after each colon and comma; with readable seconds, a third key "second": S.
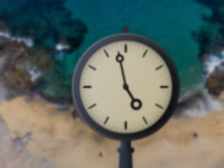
{"hour": 4, "minute": 58}
